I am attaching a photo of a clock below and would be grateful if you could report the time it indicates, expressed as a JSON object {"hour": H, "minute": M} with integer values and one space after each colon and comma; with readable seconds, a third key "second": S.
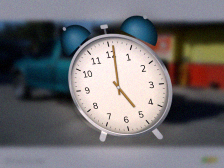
{"hour": 5, "minute": 1}
